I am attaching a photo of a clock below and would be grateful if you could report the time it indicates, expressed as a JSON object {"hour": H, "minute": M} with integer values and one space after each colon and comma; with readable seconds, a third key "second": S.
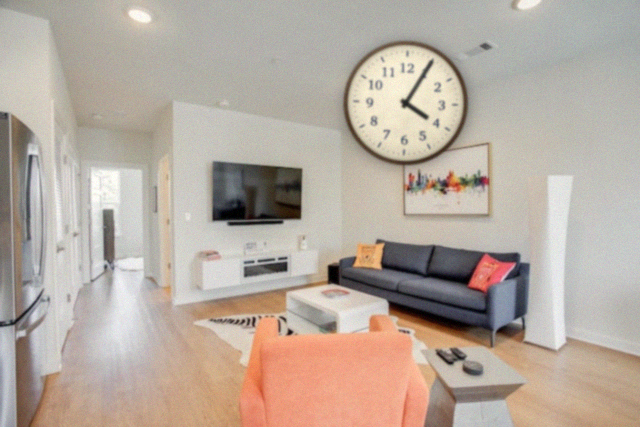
{"hour": 4, "minute": 5}
